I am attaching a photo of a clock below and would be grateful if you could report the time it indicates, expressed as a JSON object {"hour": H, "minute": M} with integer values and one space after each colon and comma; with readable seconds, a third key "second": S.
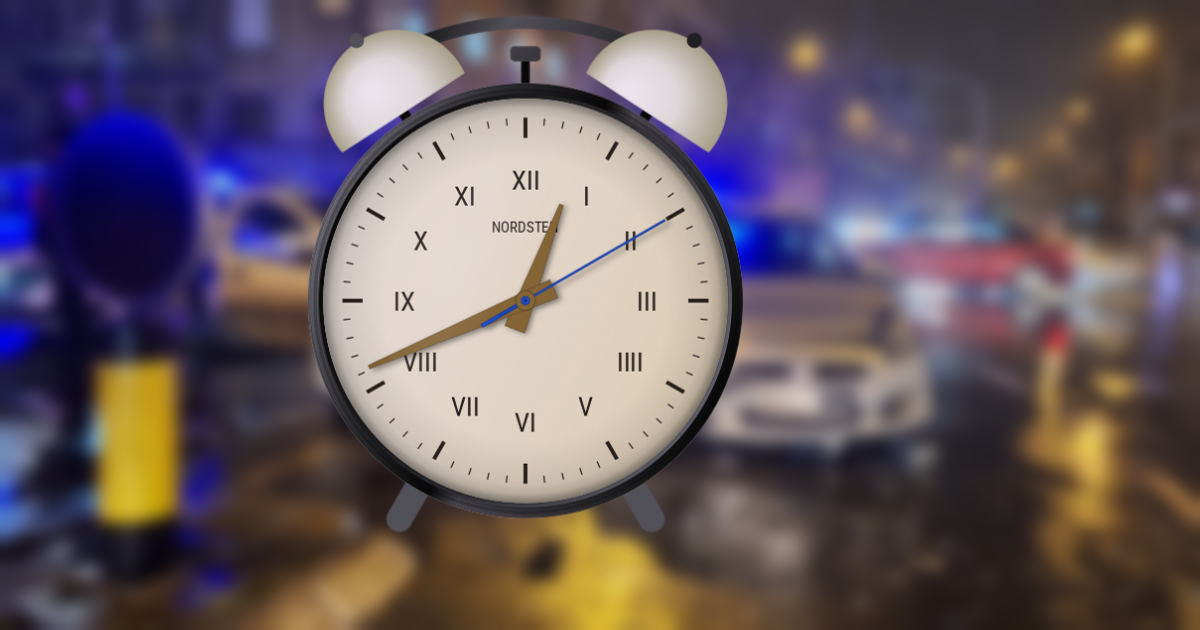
{"hour": 12, "minute": 41, "second": 10}
